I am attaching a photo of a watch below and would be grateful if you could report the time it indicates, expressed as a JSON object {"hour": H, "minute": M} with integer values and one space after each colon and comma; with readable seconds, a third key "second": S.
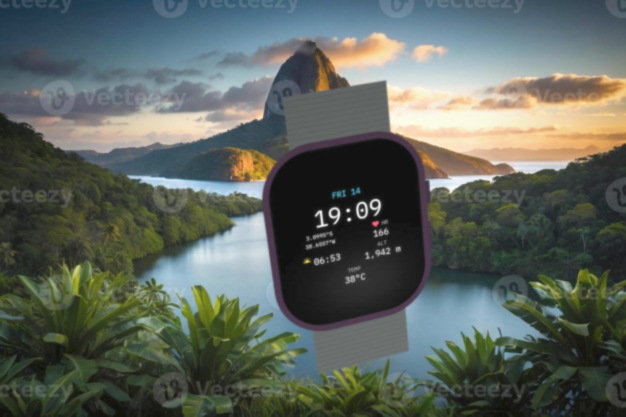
{"hour": 19, "minute": 9}
